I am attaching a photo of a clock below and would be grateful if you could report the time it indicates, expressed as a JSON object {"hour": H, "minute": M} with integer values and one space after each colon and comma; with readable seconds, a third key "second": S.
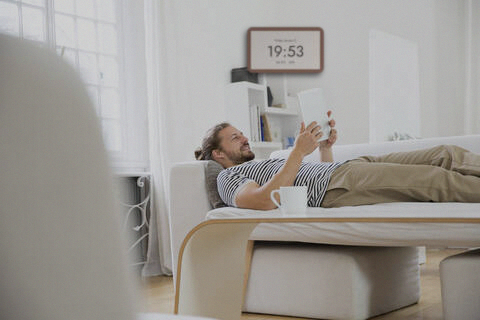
{"hour": 19, "minute": 53}
